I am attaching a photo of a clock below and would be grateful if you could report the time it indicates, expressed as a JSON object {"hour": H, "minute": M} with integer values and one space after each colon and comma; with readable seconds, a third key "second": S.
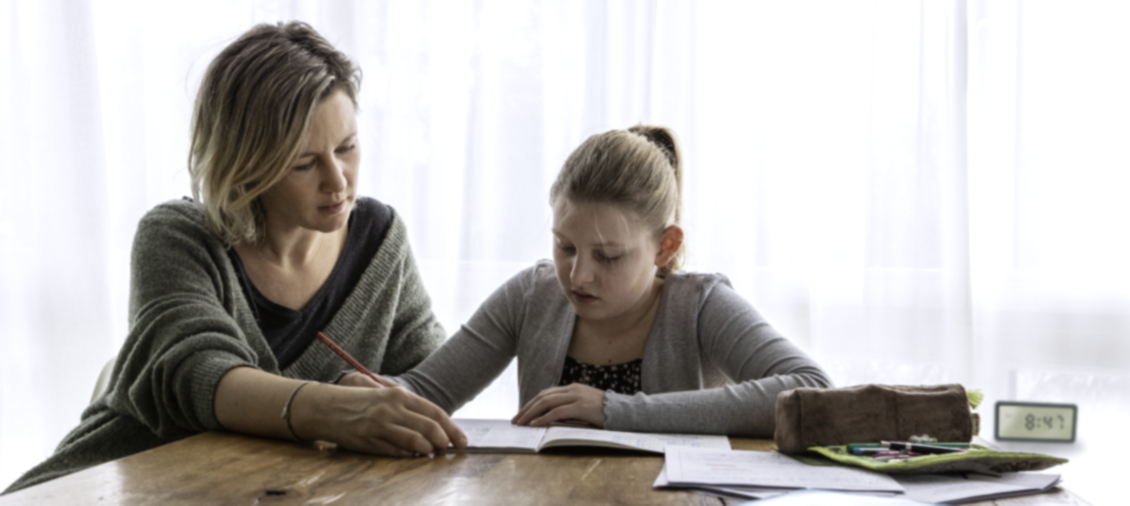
{"hour": 8, "minute": 47}
